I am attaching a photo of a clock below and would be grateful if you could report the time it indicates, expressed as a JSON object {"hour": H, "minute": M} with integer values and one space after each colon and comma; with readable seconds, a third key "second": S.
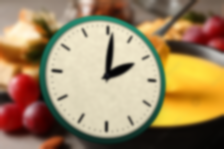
{"hour": 2, "minute": 1}
